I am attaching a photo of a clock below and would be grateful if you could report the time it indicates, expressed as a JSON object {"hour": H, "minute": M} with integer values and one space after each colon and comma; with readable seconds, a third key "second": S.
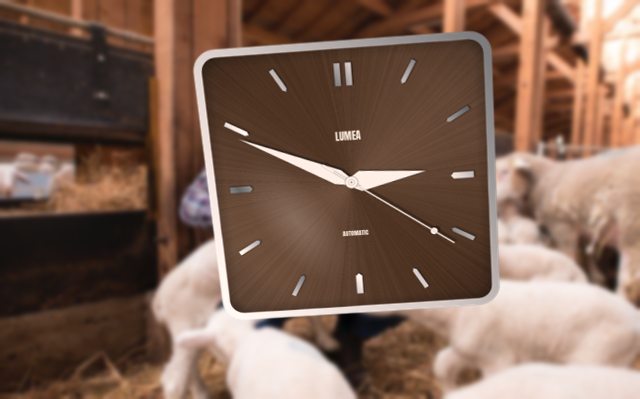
{"hour": 2, "minute": 49, "second": 21}
